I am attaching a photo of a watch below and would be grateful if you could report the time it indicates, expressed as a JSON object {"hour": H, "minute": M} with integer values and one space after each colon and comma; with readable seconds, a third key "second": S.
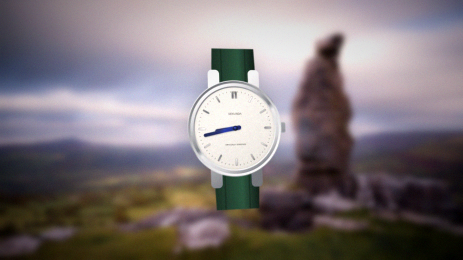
{"hour": 8, "minute": 43}
